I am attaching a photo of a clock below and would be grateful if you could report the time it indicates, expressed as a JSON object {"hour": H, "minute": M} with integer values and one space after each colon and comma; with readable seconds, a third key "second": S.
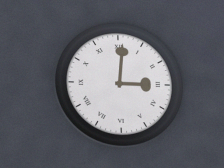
{"hour": 3, "minute": 1}
